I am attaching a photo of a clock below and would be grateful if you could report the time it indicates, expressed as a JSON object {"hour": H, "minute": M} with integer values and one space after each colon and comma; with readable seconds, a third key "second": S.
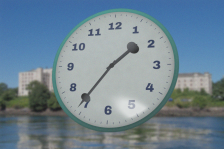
{"hour": 1, "minute": 36}
